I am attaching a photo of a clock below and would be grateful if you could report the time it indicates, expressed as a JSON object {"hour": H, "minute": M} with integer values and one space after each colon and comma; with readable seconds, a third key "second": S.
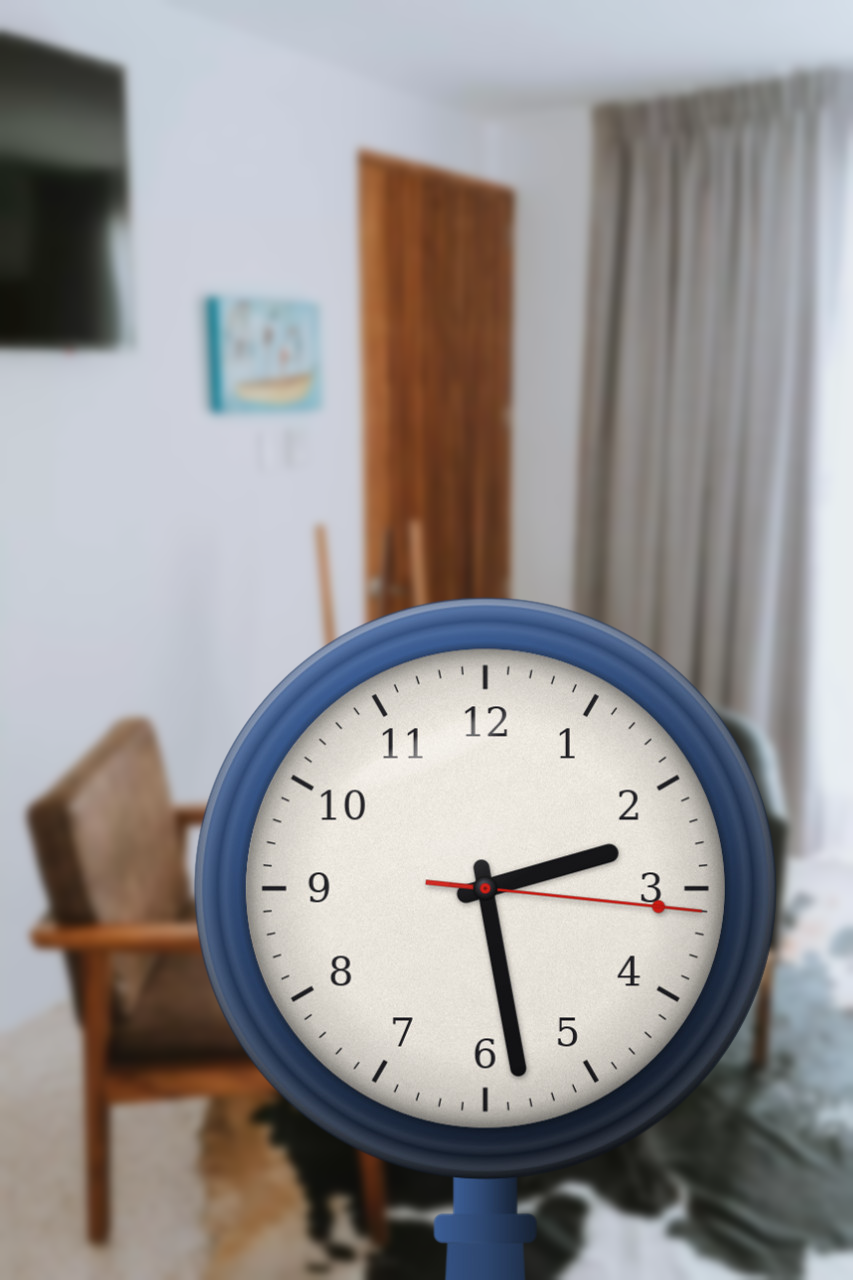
{"hour": 2, "minute": 28, "second": 16}
